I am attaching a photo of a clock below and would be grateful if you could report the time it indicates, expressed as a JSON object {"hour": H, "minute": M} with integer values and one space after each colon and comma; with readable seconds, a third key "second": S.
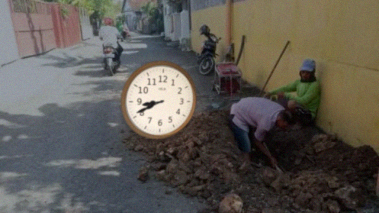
{"hour": 8, "minute": 41}
